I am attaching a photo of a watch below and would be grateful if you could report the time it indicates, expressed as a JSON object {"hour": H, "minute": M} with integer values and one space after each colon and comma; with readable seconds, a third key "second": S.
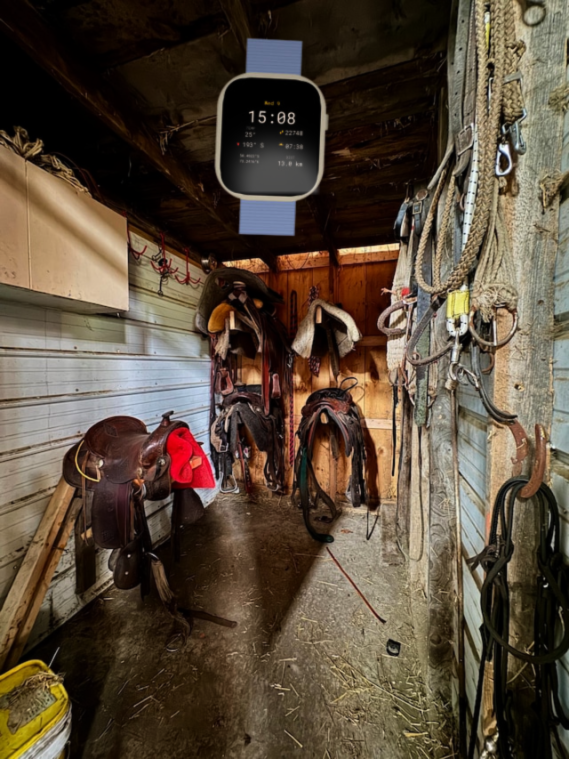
{"hour": 15, "minute": 8}
